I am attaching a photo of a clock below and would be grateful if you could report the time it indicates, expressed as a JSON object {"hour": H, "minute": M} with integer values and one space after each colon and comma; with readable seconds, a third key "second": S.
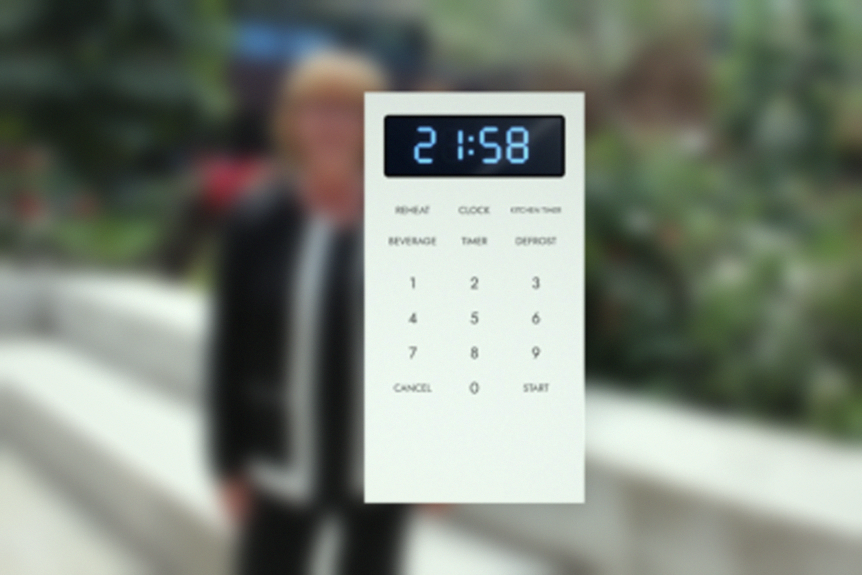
{"hour": 21, "minute": 58}
